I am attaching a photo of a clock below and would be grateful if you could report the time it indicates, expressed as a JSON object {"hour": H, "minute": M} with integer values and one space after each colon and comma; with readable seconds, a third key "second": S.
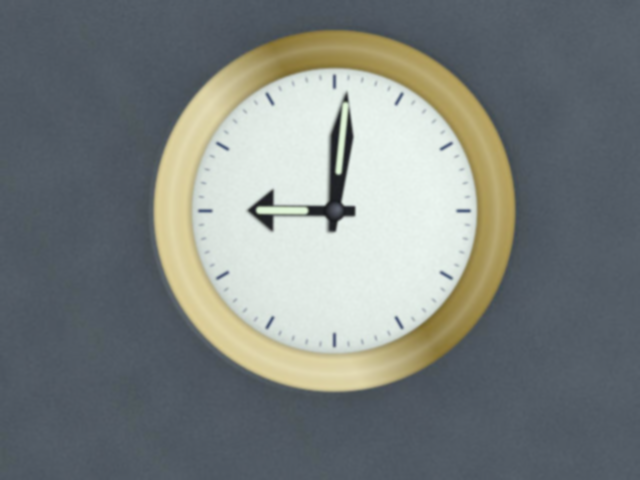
{"hour": 9, "minute": 1}
